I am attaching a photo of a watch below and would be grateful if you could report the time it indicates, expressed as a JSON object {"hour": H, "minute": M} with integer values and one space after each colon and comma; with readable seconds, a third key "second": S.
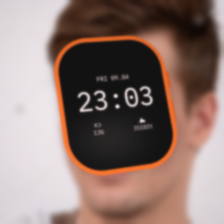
{"hour": 23, "minute": 3}
